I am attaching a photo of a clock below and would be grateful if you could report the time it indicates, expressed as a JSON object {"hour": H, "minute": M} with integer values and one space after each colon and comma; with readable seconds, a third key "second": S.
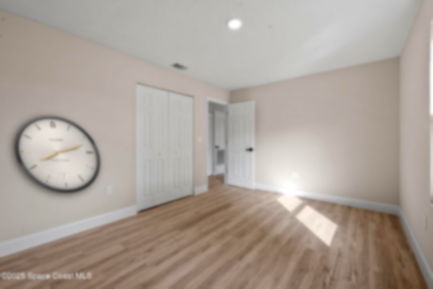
{"hour": 8, "minute": 12}
